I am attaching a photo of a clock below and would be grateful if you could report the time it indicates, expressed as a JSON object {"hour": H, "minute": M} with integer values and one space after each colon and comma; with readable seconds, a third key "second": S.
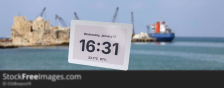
{"hour": 16, "minute": 31}
